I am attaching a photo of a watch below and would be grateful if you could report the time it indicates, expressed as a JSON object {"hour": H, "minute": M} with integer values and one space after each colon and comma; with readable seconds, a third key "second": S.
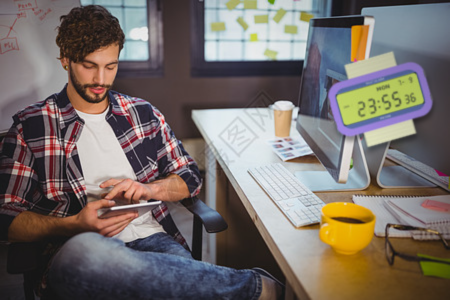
{"hour": 23, "minute": 55}
